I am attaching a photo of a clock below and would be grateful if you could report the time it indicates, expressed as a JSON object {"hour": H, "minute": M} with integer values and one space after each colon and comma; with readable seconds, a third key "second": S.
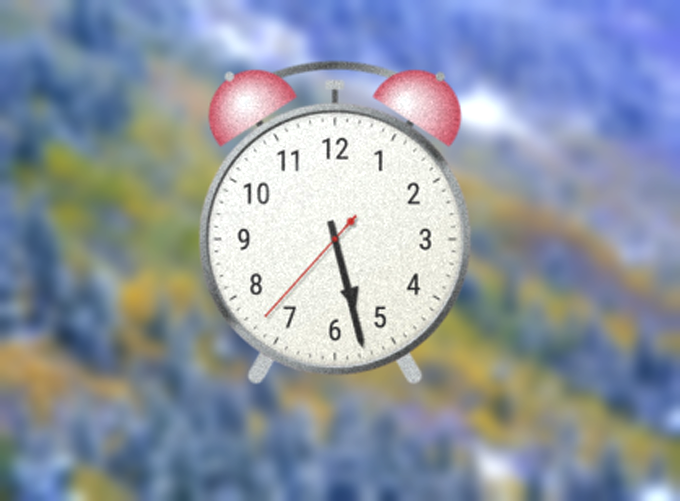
{"hour": 5, "minute": 27, "second": 37}
